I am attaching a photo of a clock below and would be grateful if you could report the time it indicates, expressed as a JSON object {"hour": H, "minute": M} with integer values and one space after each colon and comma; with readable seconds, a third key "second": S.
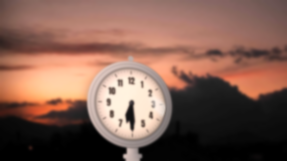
{"hour": 6, "minute": 30}
